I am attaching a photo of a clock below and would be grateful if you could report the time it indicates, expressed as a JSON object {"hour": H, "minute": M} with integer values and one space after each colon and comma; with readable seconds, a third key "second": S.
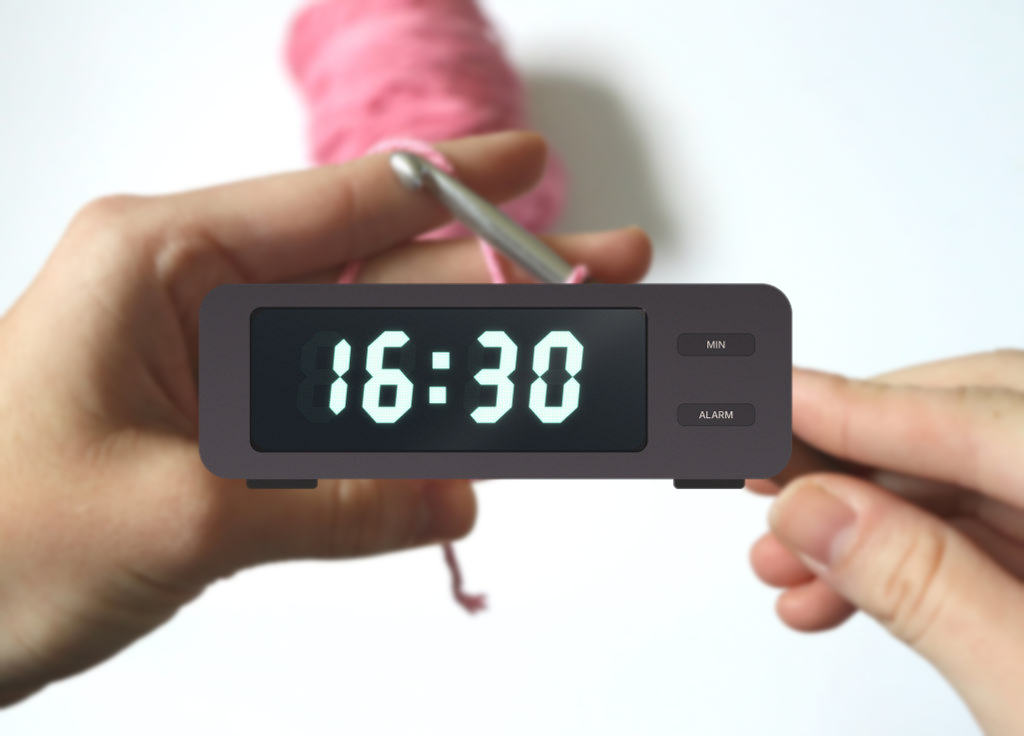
{"hour": 16, "minute": 30}
